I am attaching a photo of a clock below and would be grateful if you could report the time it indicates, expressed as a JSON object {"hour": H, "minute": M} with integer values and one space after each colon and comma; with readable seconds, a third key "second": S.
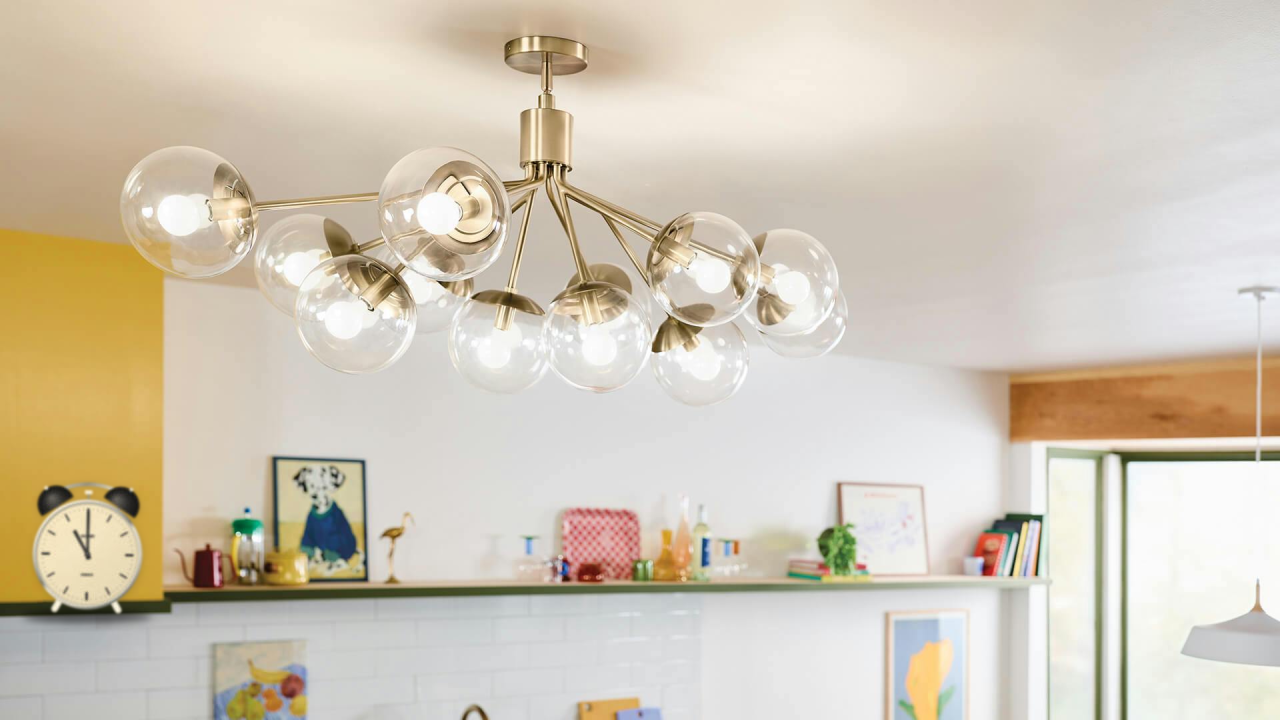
{"hour": 11, "minute": 0}
